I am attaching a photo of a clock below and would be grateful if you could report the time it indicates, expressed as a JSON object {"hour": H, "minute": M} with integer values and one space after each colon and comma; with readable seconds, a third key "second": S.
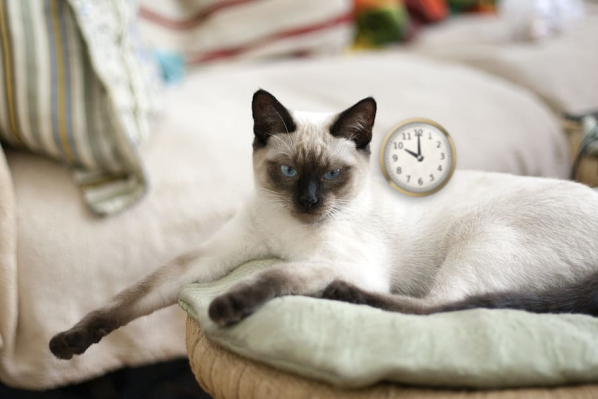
{"hour": 10, "minute": 0}
